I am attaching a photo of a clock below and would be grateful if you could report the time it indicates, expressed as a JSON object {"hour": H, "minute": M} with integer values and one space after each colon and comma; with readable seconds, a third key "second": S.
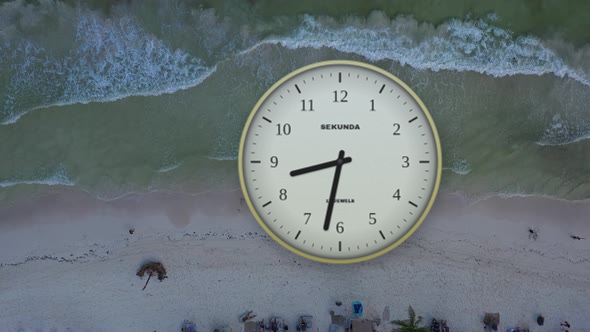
{"hour": 8, "minute": 32}
